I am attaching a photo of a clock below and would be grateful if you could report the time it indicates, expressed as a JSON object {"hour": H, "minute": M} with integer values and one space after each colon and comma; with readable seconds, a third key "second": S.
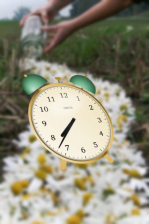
{"hour": 7, "minute": 37}
